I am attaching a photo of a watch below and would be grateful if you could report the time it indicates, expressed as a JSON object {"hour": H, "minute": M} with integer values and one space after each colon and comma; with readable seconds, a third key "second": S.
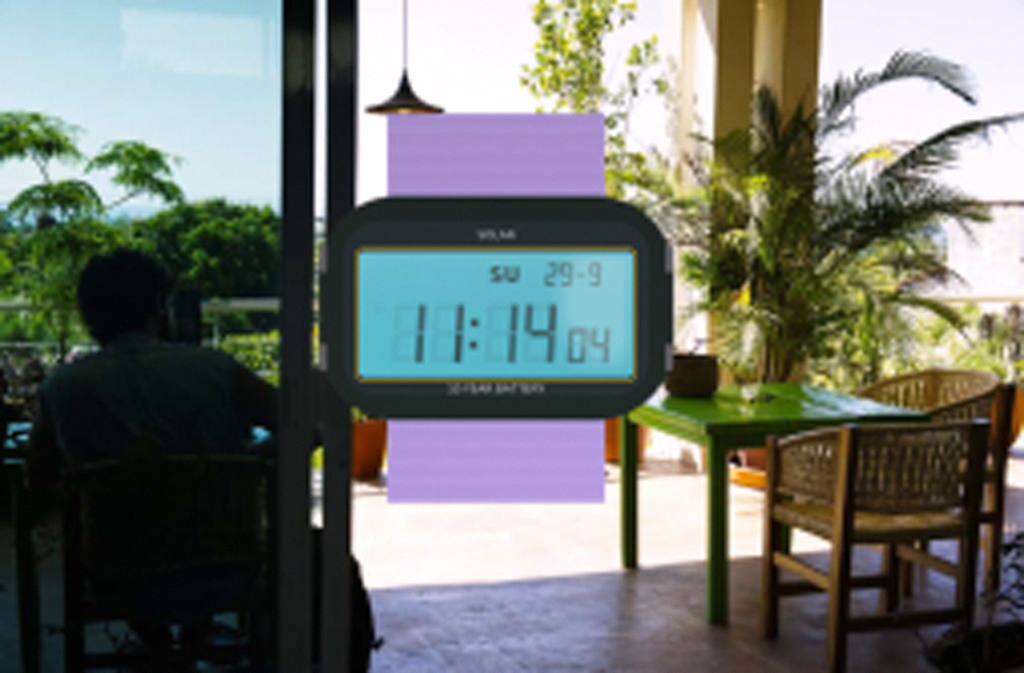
{"hour": 11, "minute": 14, "second": 4}
